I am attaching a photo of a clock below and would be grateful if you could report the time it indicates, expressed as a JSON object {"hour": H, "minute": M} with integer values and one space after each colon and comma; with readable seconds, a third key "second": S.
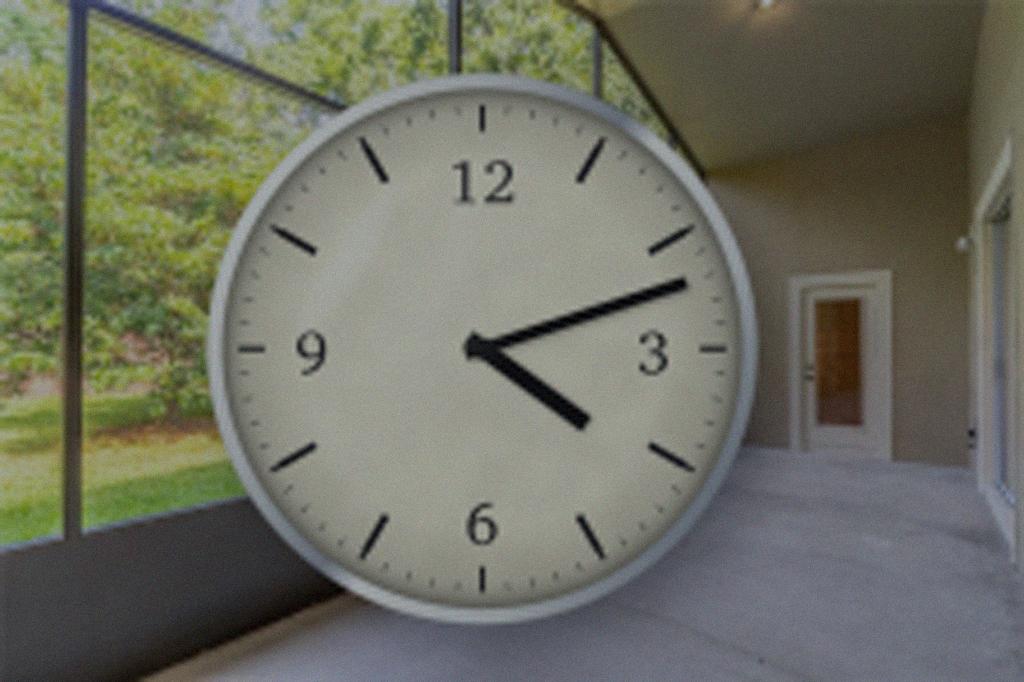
{"hour": 4, "minute": 12}
